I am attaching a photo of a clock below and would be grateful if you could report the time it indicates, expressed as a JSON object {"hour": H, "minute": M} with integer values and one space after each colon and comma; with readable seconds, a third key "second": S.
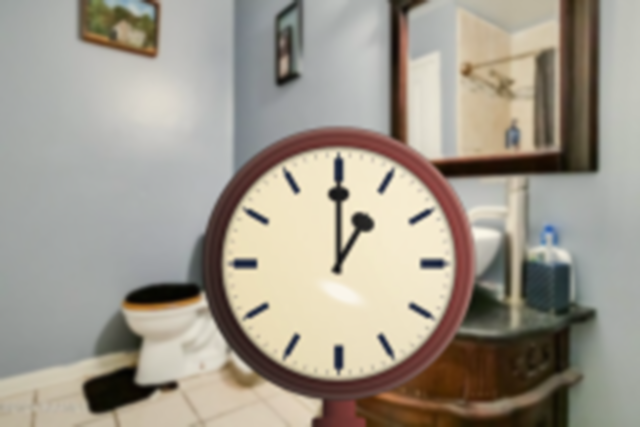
{"hour": 1, "minute": 0}
